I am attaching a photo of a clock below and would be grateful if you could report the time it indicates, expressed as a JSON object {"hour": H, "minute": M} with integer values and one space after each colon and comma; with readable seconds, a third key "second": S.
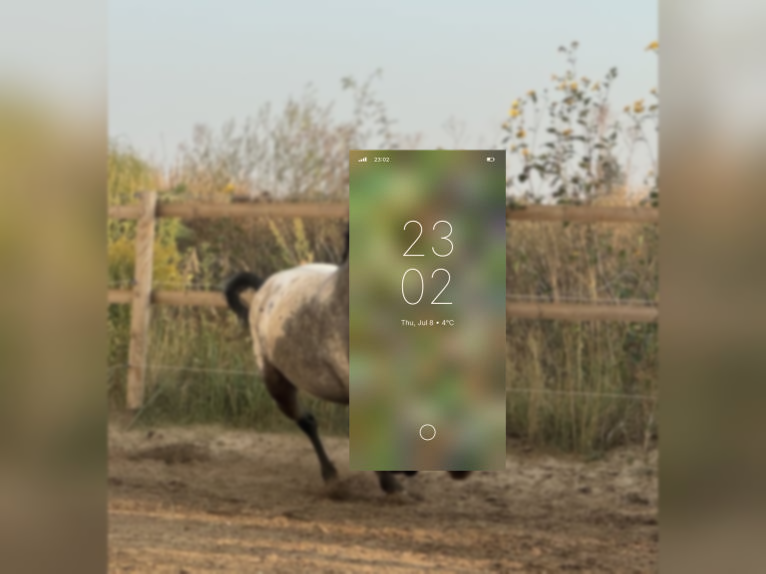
{"hour": 23, "minute": 2}
